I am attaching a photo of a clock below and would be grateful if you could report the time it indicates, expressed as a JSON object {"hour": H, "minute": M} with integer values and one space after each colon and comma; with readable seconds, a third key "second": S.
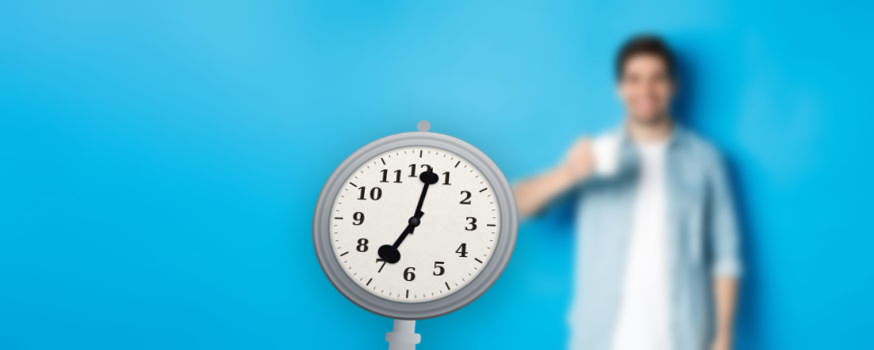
{"hour": 7, "minute": 2}
